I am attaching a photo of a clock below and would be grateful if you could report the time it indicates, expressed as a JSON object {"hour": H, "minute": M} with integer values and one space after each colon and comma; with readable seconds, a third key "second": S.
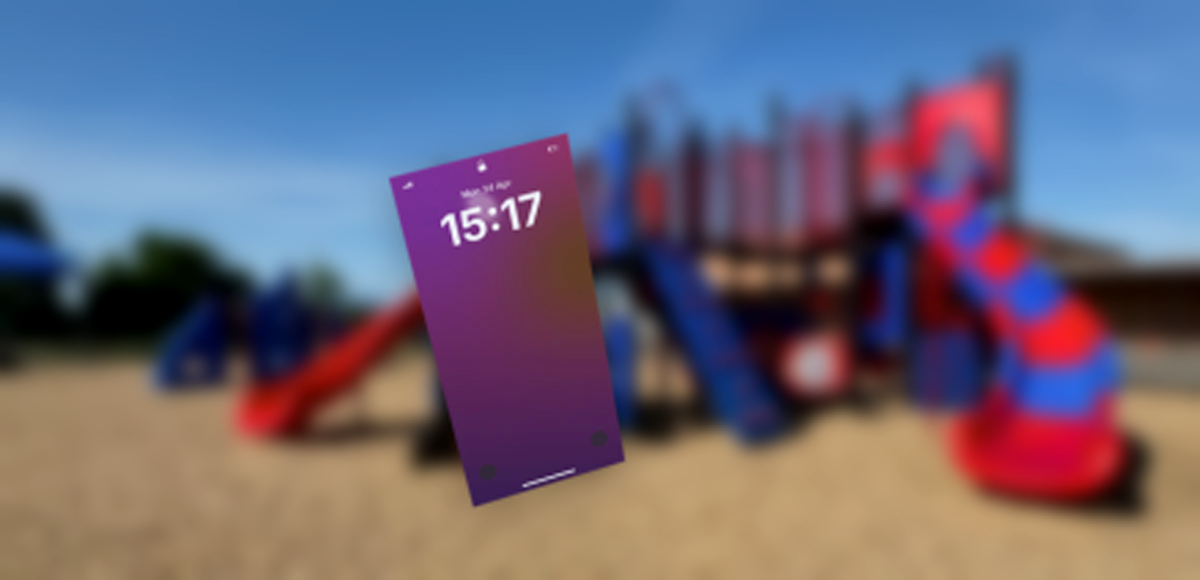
{"hour": 15, "minute": 17}
